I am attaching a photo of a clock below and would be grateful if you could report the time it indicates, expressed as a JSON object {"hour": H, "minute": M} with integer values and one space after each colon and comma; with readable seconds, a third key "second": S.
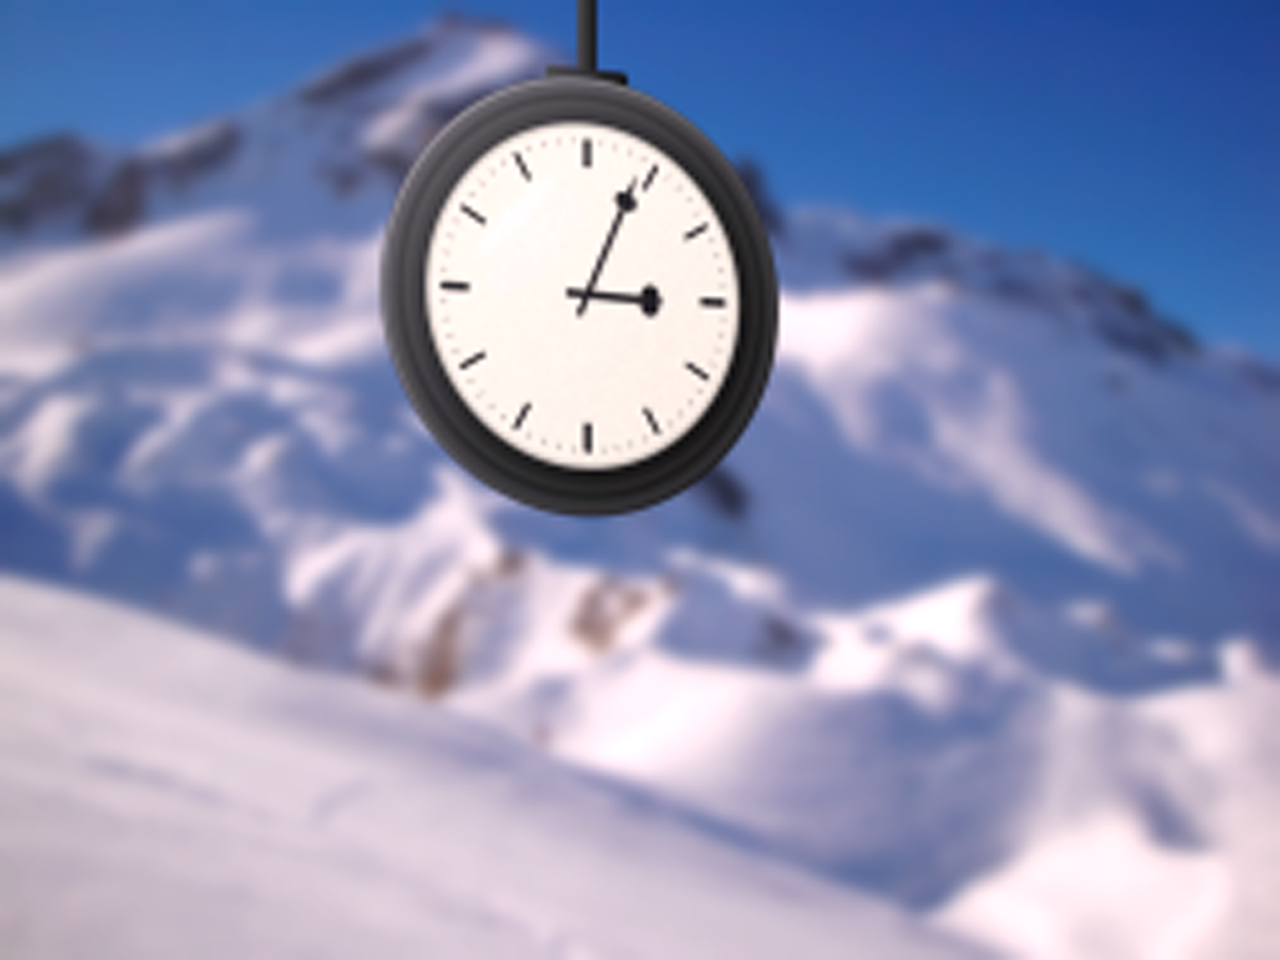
{"hour": 3, "minute": 4}
